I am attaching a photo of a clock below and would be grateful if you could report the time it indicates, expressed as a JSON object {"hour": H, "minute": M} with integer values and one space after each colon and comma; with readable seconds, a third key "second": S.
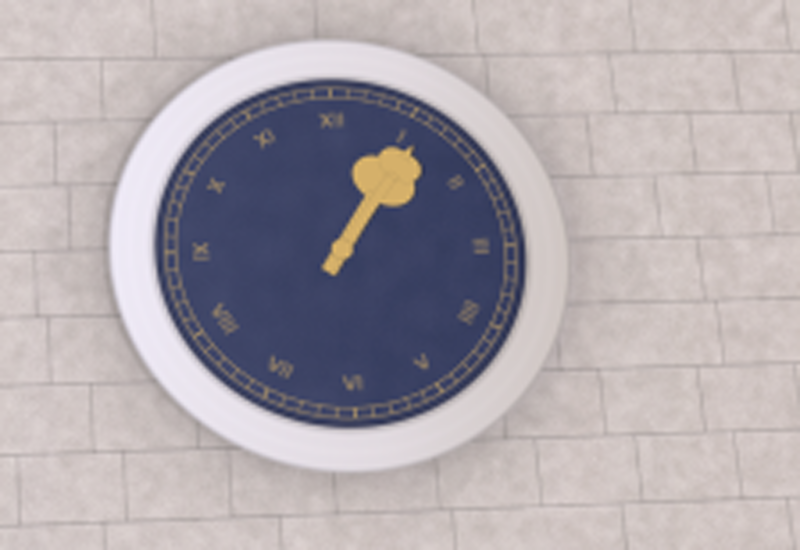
{"hour": 1, "minute": 6}
